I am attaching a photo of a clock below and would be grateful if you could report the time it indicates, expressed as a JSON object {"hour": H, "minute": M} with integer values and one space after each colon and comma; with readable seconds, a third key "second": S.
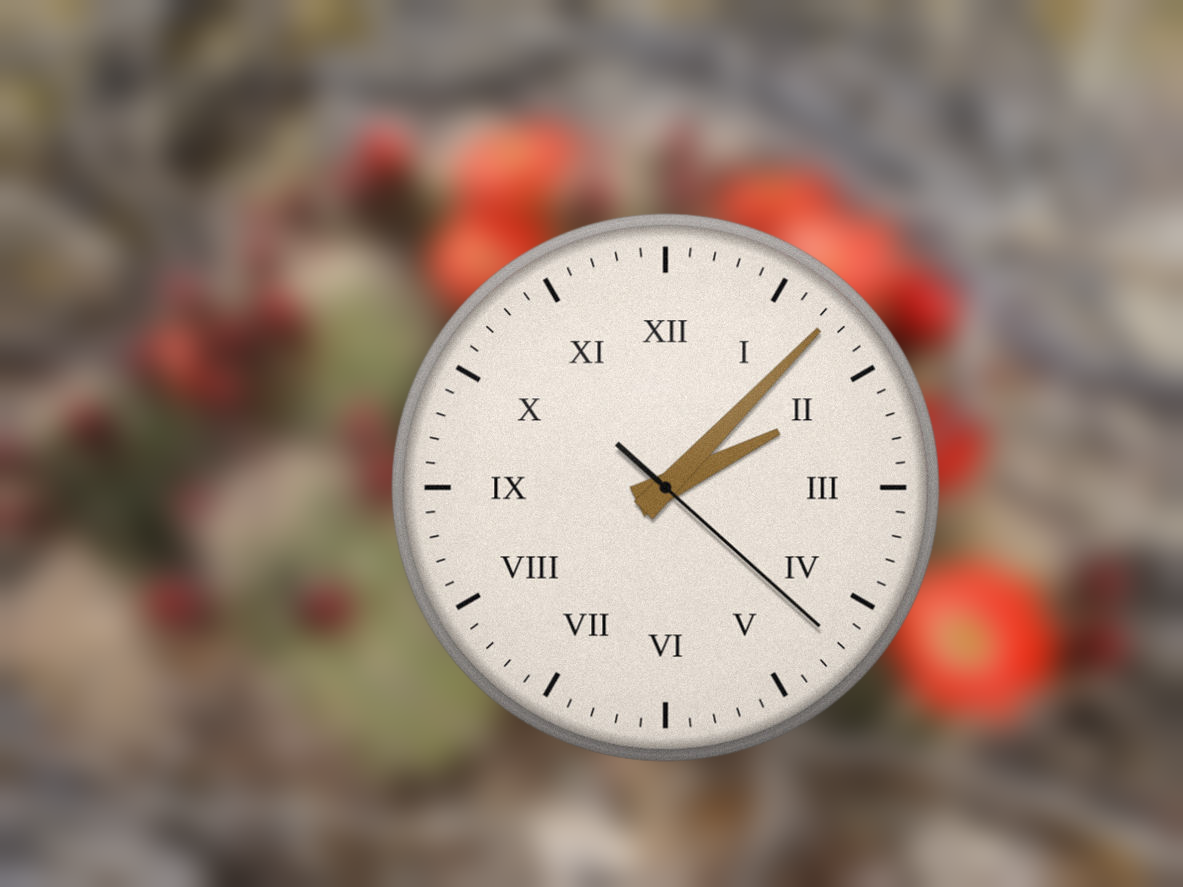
{"hour": 2, "minute": 7, "second": 22}
